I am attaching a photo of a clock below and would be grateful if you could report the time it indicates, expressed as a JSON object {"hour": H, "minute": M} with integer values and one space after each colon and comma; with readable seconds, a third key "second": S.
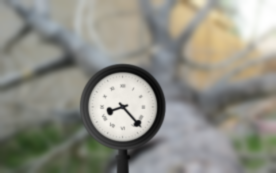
{"hour": 8, "minute": 23}
